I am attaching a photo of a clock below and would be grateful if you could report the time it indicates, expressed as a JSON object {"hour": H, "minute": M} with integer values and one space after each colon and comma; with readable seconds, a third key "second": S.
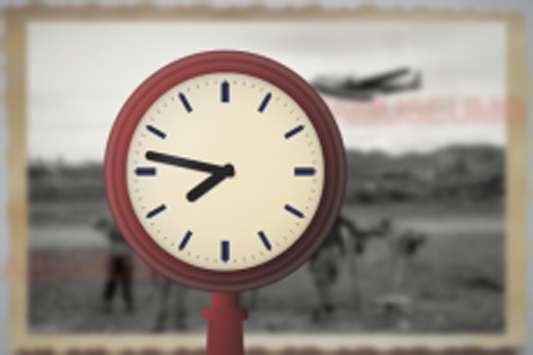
{"hour": 7, "minute": 47}
